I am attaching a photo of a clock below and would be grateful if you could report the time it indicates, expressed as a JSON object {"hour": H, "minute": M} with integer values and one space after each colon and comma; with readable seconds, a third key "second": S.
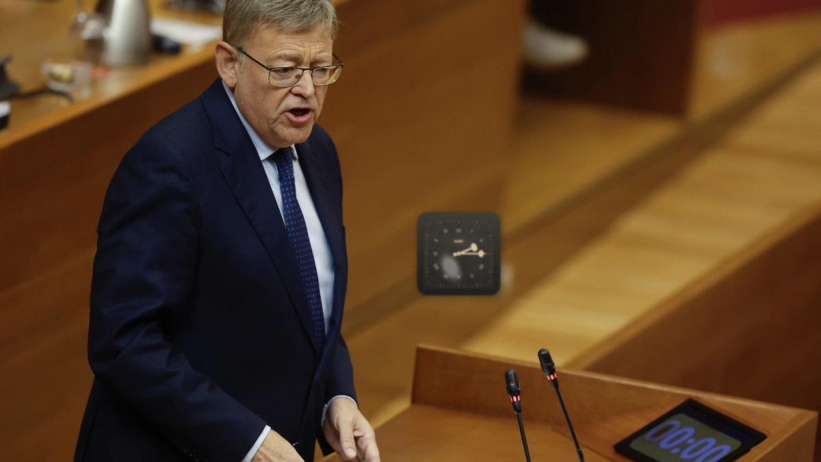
{"hour": 2, "minute": 15}
